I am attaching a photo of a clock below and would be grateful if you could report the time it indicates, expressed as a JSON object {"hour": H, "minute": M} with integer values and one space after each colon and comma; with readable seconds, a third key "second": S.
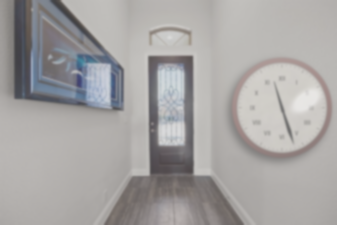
{"hour": 11, "minute": 27}
